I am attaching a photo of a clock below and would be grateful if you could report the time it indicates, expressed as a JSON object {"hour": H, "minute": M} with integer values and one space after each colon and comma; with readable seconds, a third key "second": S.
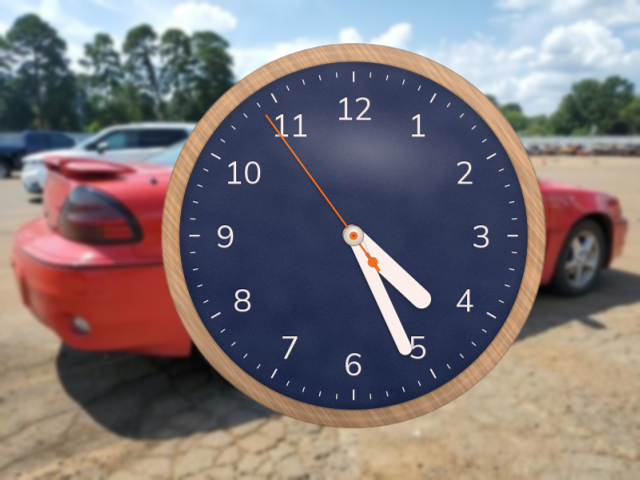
{"hour": 4, "minute": 25, "second": 54}
